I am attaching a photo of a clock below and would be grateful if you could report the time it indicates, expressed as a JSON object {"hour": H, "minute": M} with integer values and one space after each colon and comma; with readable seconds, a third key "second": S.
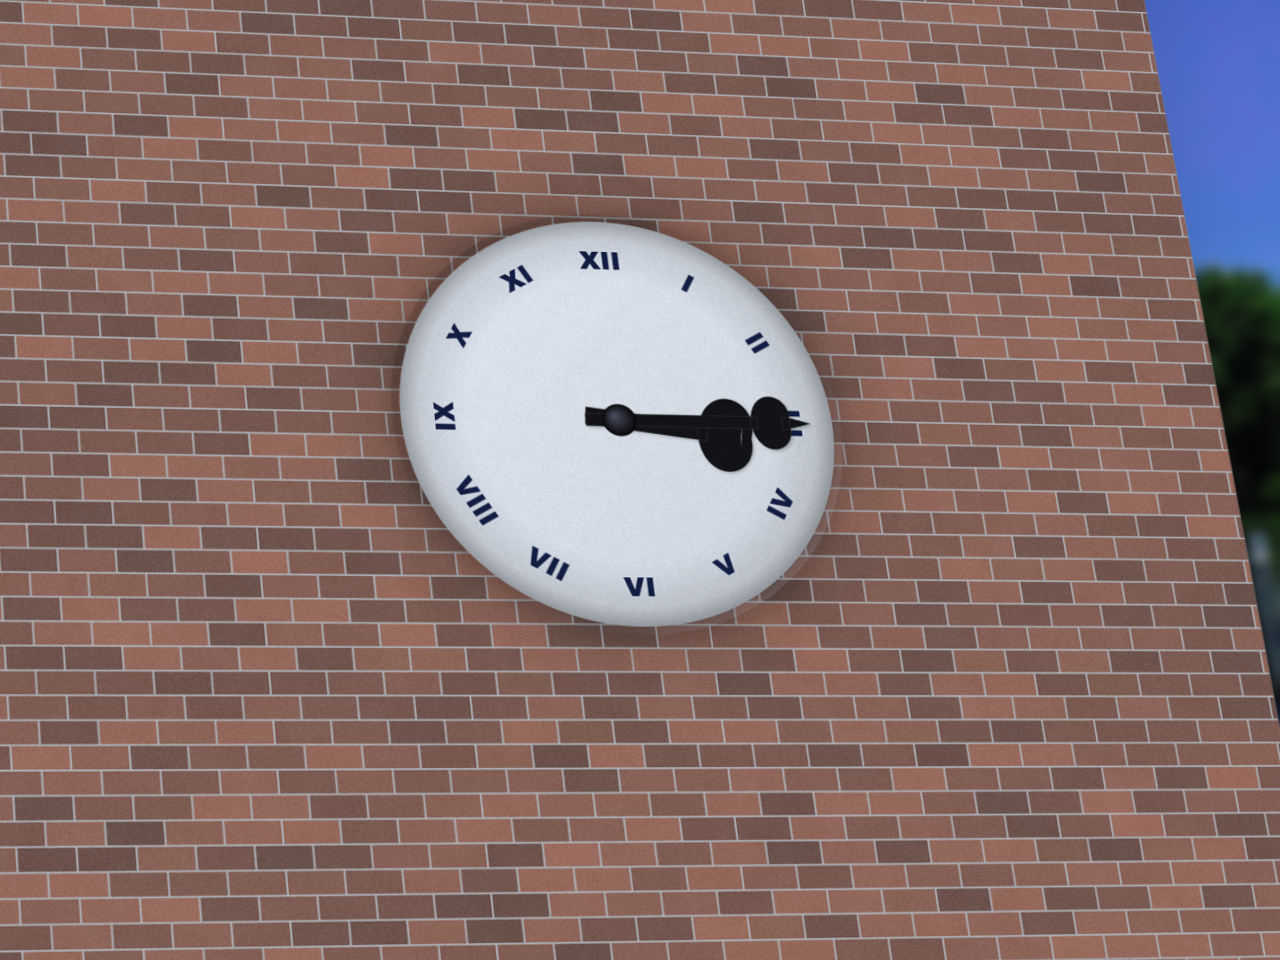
{"hour": 3, "minute": 15}
